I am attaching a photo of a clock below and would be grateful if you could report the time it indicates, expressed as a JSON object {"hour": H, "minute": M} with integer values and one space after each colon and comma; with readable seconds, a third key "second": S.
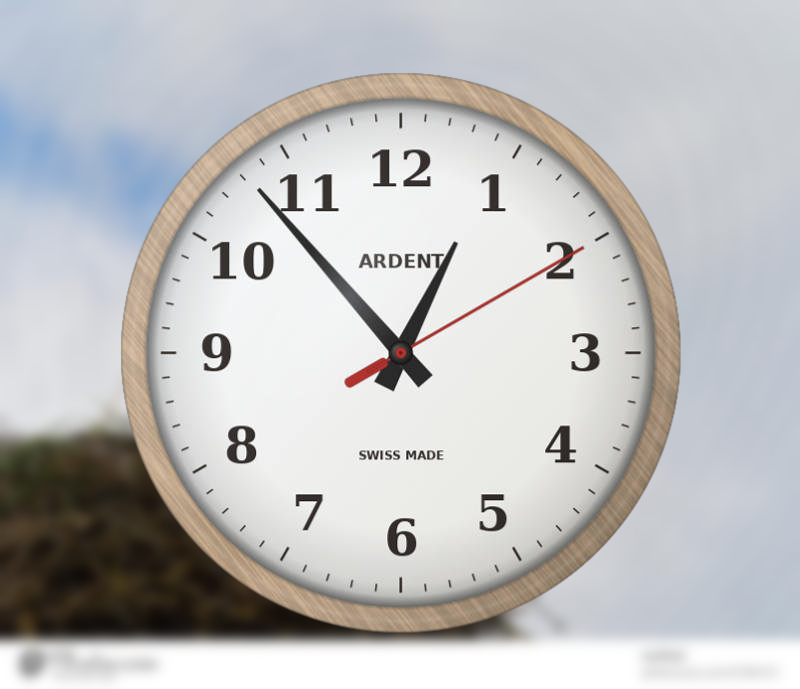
{"hour": 12, "minute": 53, "second": 10}
